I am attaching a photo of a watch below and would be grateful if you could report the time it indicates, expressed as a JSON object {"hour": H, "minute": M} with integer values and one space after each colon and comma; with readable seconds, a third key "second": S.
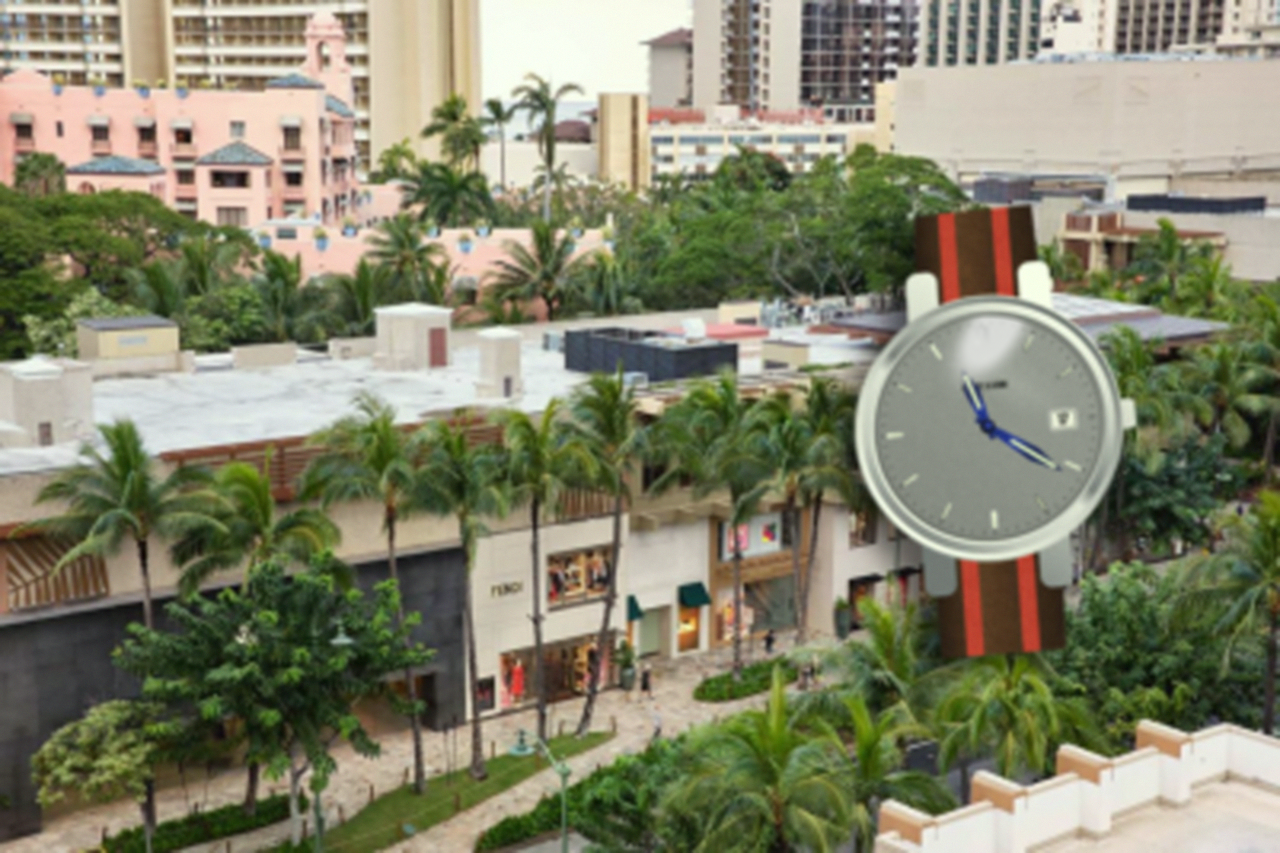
{"hour": 11, "minute": 21}
